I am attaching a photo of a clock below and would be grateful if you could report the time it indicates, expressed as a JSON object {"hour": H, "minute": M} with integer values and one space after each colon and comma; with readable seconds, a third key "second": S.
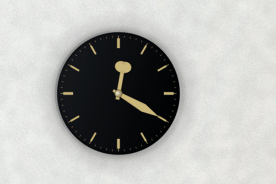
{"hour": 12, "minute": 20}
